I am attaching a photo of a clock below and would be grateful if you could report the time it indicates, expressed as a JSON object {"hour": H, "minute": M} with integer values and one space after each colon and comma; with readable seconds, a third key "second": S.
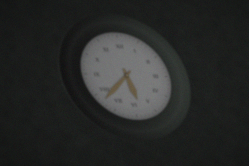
{"hour": 5, "minute": 38}
